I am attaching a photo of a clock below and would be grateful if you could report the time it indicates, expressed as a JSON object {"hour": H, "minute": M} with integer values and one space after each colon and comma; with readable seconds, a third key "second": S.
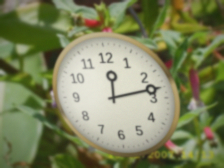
{"hour": 12, "minute": 13}
